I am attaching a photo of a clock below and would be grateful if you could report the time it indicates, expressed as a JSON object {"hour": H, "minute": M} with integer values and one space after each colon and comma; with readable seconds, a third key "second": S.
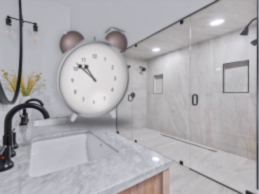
{"hour": 10, "minute": 52}
